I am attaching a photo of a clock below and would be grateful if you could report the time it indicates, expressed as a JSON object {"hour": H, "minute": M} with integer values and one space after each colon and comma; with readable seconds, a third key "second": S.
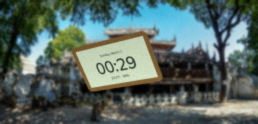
{"hour": 0, "minute": 29}
